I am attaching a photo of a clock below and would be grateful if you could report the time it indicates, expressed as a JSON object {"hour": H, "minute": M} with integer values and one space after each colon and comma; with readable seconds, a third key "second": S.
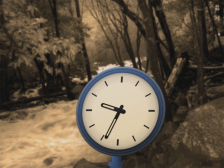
{"hour": 9, "minute": 34}
